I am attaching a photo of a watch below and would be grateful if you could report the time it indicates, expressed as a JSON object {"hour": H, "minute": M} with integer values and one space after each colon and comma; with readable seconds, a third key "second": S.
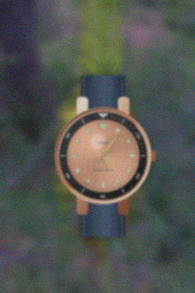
{"hour": 5, "minute": 6}
